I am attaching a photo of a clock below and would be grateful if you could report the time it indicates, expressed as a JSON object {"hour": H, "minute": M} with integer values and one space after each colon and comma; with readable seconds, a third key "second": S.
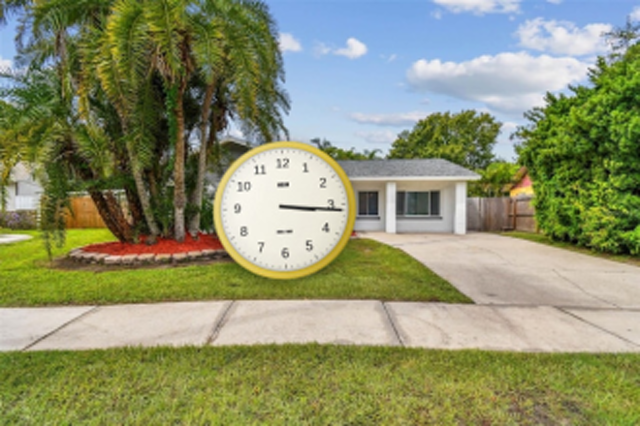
{"hour": 3, "minute": 16}
